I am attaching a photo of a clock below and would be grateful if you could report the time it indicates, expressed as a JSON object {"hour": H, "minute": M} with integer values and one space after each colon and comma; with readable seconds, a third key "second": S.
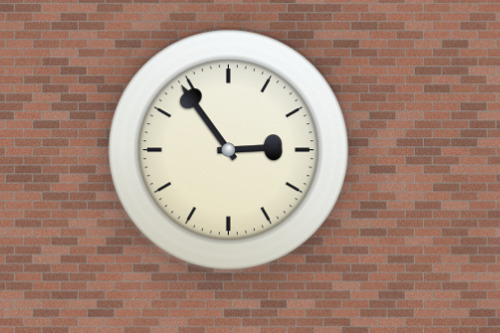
{"hour": 2, "minute": 54}
